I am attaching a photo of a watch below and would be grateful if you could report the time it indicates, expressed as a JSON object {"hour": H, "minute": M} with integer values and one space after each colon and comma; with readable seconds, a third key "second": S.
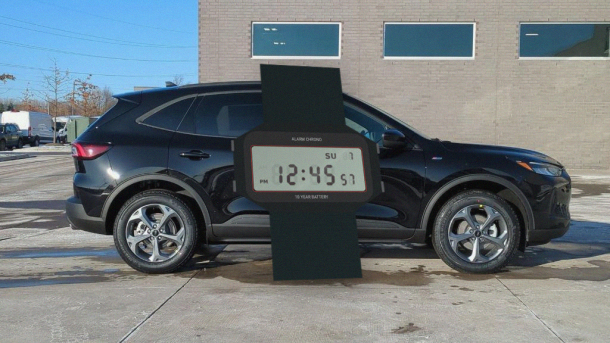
{"hour": 12, "minute": 45, "second": 57}
